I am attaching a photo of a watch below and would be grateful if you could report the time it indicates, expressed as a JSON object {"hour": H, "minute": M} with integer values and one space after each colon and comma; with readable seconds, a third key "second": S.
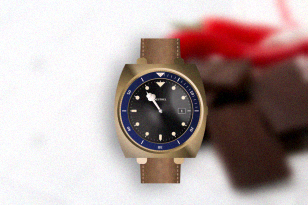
{"hour": 10, "minute": 54}
